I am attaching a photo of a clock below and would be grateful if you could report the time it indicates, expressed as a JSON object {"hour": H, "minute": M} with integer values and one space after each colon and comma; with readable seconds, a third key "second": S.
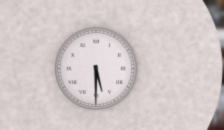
{"hour": 5, "minute": 30}
